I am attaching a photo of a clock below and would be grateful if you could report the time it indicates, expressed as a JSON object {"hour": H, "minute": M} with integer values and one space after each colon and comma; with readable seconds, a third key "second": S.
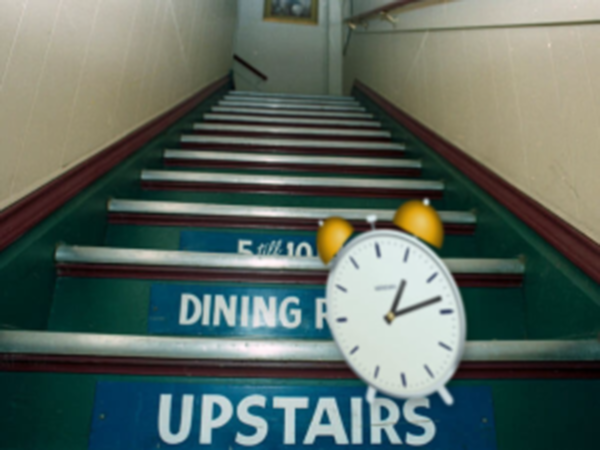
{"hour": 1, "minute": 13}
